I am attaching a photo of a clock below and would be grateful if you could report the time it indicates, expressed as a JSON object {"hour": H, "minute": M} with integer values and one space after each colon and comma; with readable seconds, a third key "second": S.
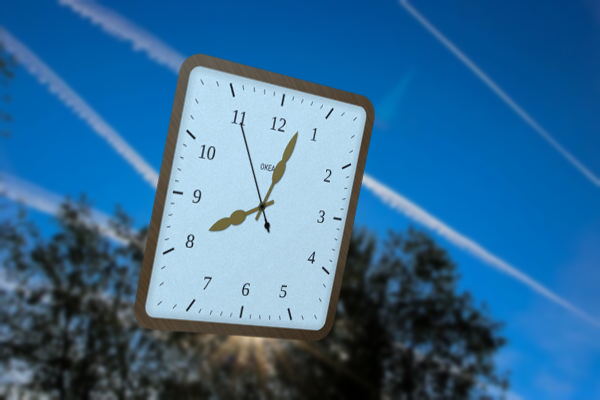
{"hour": 8, "minute": 2, "second": 55}
